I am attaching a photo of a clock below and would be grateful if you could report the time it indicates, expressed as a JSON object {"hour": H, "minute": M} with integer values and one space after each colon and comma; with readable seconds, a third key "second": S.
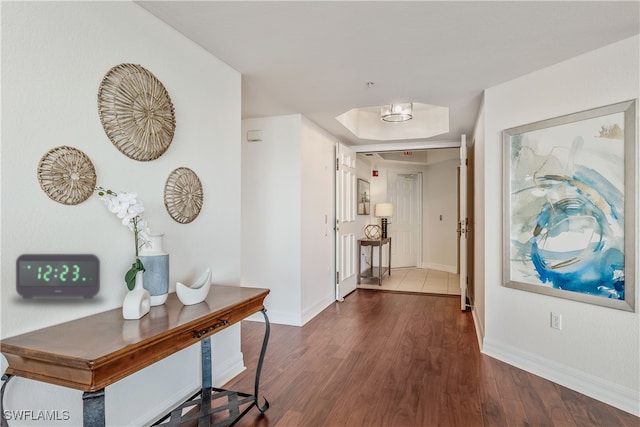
{"hour": 12, "minute": 23}
